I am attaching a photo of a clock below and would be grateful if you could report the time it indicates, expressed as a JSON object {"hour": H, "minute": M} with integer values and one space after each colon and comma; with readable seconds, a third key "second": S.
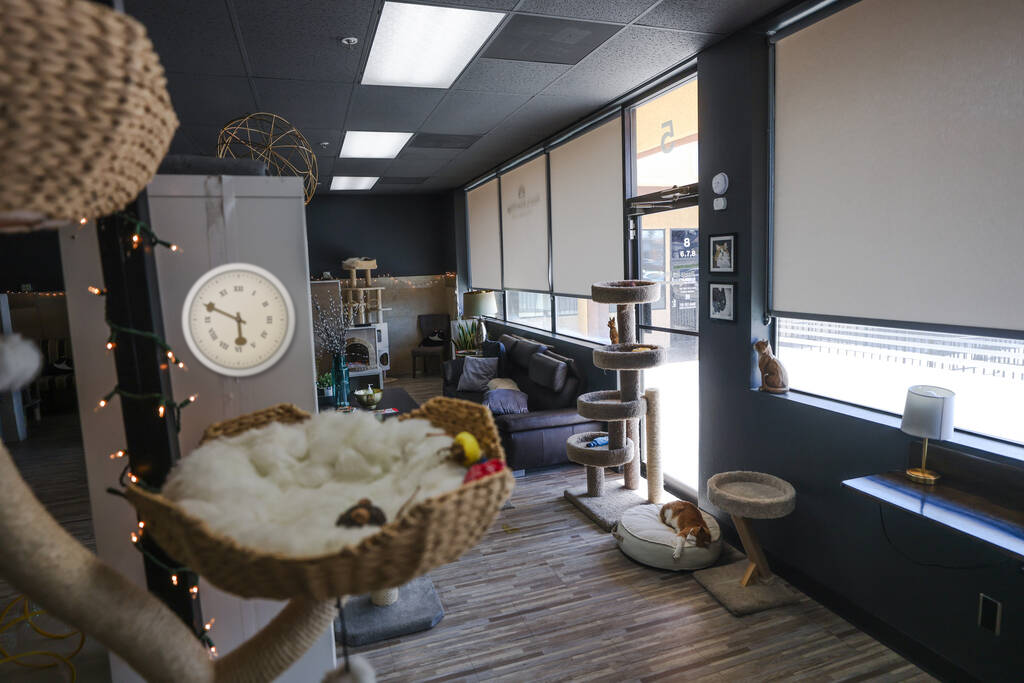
{"hour": 5, "minute": 49}
